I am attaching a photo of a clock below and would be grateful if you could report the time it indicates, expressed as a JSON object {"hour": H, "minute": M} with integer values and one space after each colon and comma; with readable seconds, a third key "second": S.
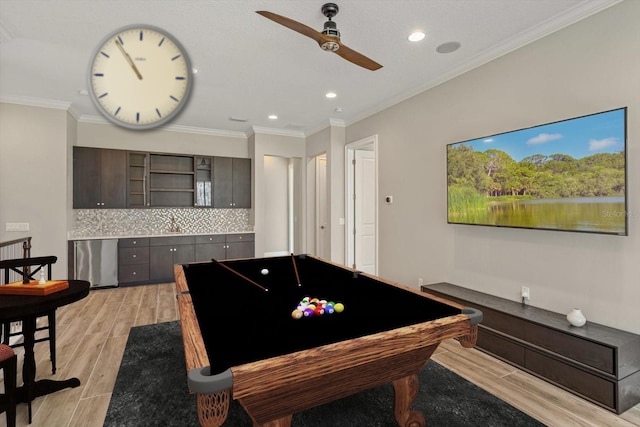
{"hour": 10, "minute": 54}
